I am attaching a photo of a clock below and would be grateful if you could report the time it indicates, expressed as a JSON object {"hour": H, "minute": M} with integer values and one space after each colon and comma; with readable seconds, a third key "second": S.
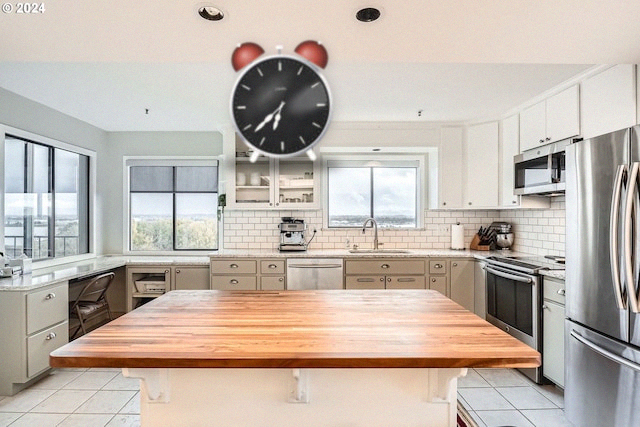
{"hour": 6, "minute": 38}
